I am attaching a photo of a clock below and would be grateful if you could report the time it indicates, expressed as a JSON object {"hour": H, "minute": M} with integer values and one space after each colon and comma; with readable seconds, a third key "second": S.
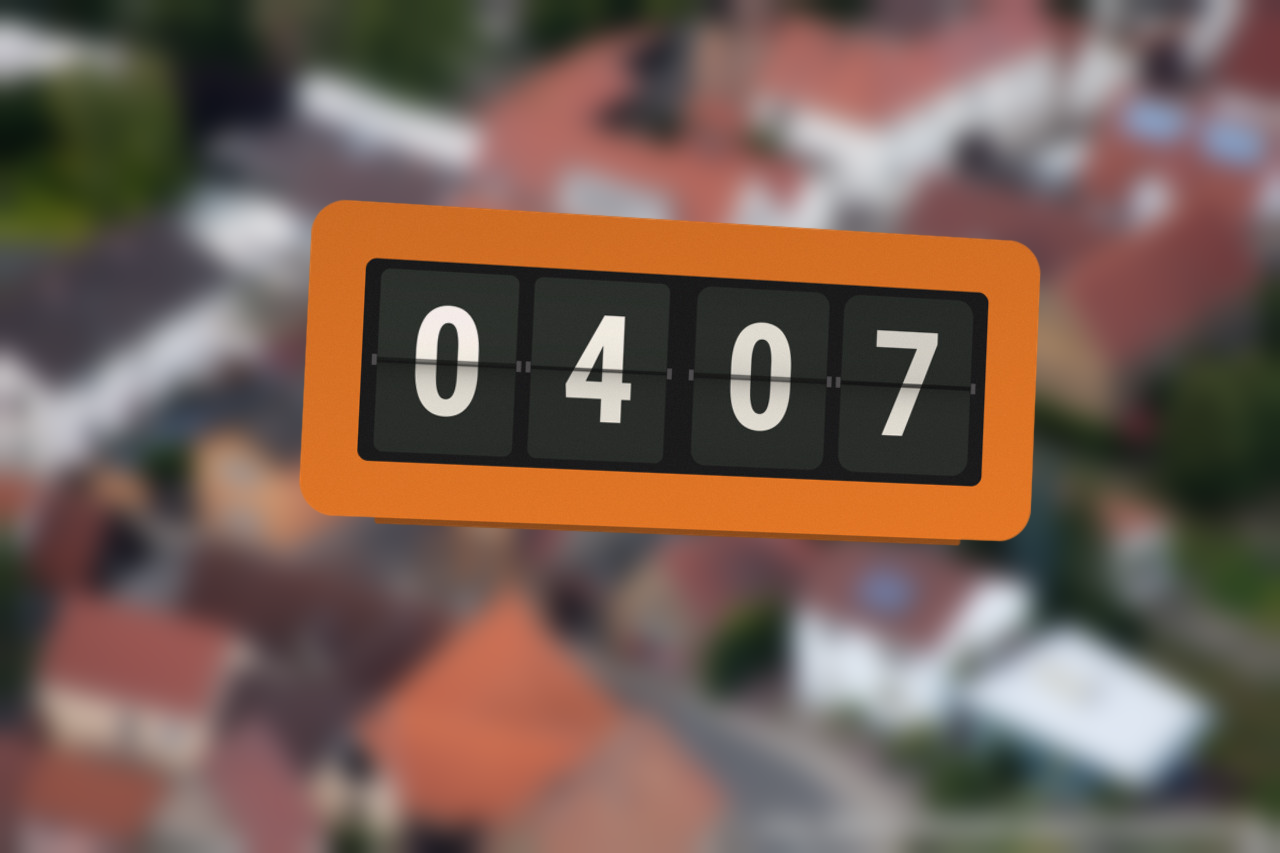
{"hour": 4, "minute": 7}
